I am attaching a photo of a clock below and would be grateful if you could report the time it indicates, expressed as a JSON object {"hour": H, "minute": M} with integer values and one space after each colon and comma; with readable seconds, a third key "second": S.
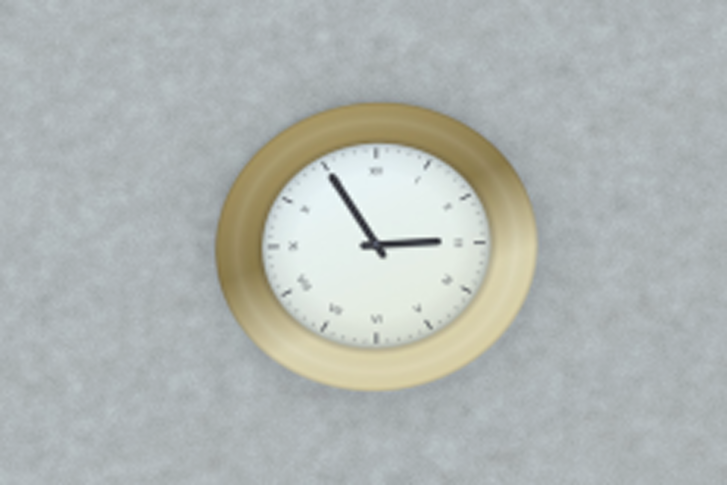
{"hour": 2, "minute": 55}
